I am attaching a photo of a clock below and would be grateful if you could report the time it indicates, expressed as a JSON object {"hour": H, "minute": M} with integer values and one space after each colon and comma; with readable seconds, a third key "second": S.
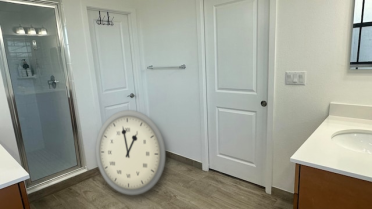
{"hour": 12, "minute": 58}
